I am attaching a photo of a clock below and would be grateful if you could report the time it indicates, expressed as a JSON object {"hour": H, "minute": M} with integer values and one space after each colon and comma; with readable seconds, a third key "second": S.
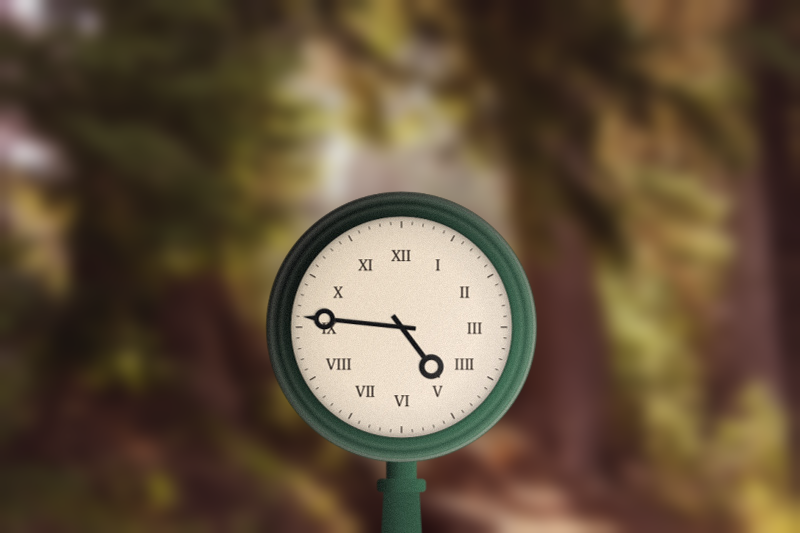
{"hour": 4, "minute": 46}
